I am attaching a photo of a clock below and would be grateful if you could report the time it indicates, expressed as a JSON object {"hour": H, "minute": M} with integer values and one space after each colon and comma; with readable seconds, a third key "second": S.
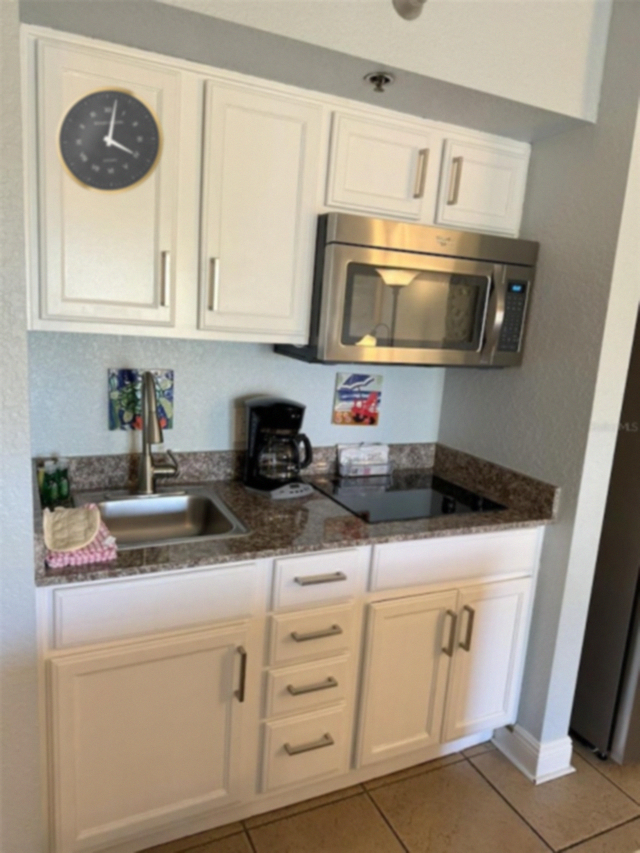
{"hour": 4, "minute": 2}
